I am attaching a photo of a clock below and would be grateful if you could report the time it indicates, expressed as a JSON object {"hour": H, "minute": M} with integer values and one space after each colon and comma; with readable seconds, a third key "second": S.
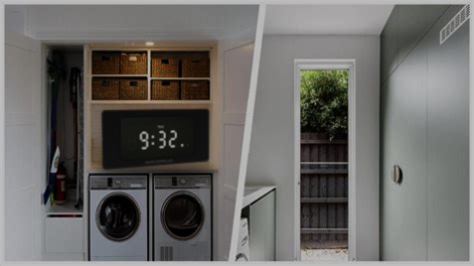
{"hour": 9, "minute": 32}
